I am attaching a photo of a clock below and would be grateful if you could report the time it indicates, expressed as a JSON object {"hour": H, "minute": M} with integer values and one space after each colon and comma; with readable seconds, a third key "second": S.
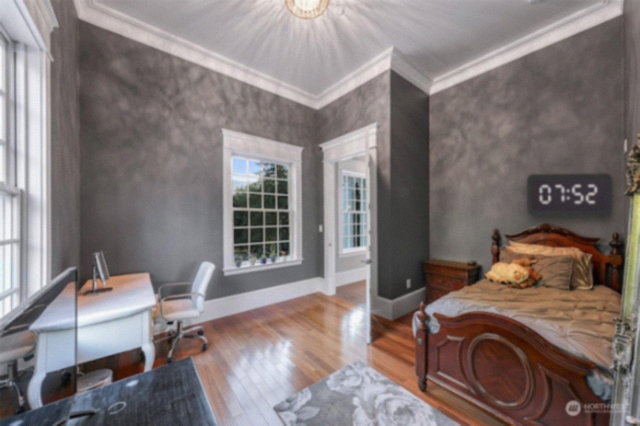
{"hour": 7, "minute": 52}
